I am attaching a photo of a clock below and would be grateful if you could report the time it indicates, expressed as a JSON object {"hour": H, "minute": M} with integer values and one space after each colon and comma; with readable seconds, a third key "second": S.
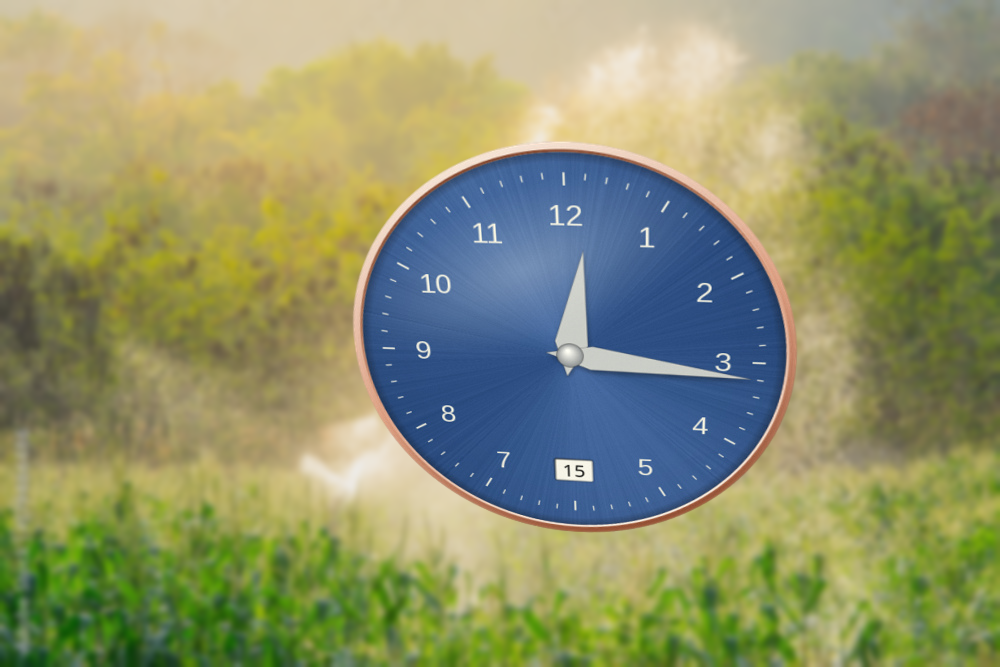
{"hour": 12, "minute": 16}
